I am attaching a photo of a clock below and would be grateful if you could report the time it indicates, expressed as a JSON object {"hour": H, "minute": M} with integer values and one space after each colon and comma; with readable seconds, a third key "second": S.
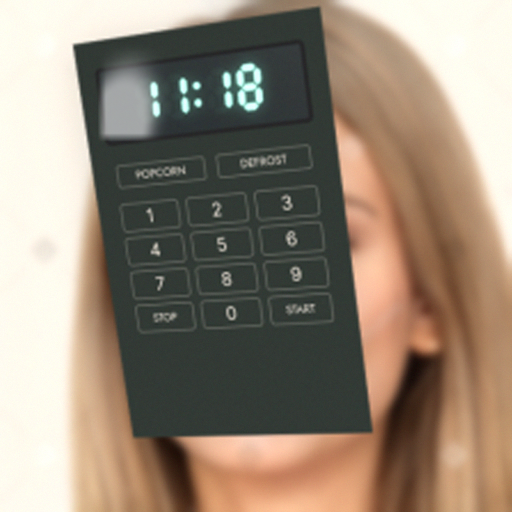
{"hour": 11, "minute": 18}
